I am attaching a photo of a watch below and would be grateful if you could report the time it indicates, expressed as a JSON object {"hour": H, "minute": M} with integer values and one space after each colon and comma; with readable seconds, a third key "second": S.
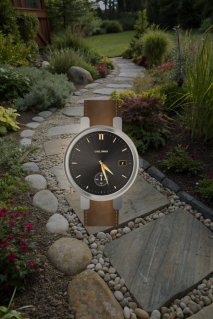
{"hour": 4, "minute": 27}
